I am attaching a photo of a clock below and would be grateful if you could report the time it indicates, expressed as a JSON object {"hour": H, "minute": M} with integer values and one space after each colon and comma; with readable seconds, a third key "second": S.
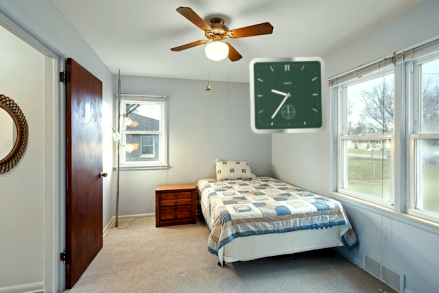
{"hour": 9, "minute": 36}
